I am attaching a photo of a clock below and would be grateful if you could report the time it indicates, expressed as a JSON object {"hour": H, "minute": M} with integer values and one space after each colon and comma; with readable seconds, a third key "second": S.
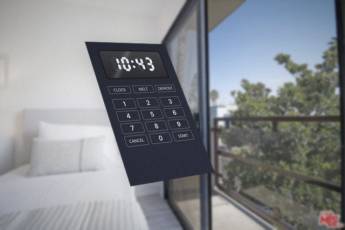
{"hour": 10, "minute": 43}
